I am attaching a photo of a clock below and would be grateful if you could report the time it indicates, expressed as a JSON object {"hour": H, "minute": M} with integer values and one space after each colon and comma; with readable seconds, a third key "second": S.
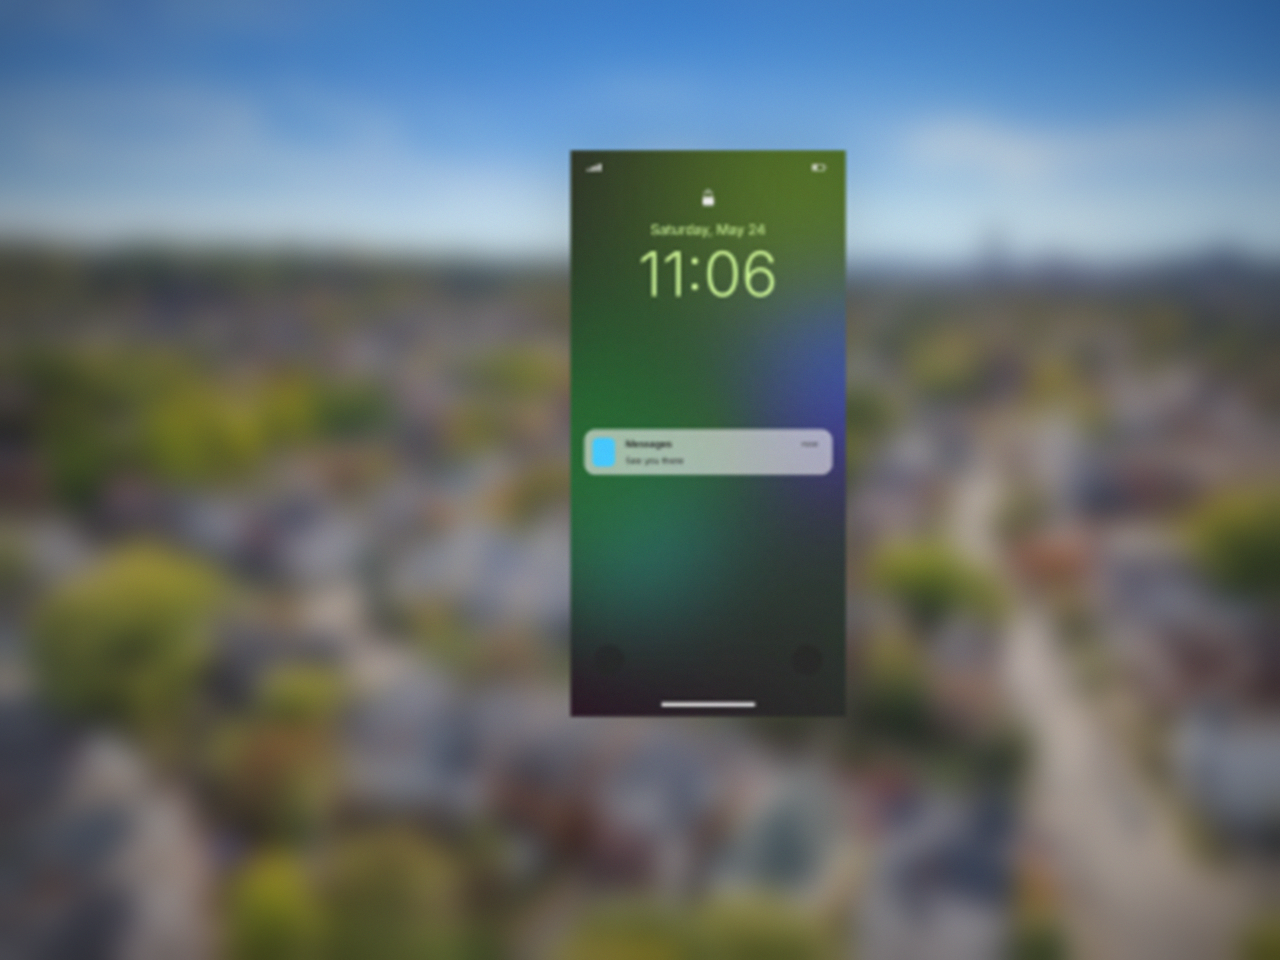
{"hour": 11, "minute": 6}
